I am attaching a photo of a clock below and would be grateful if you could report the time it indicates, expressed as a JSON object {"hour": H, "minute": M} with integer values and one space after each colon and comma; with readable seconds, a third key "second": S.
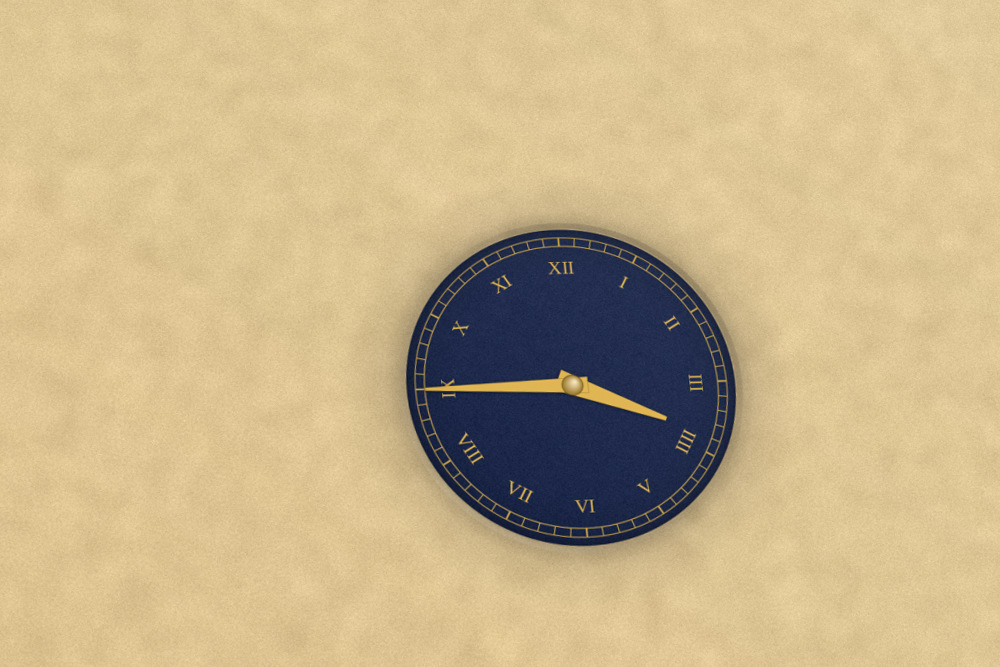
{"hour": 3, "minute": 45}
